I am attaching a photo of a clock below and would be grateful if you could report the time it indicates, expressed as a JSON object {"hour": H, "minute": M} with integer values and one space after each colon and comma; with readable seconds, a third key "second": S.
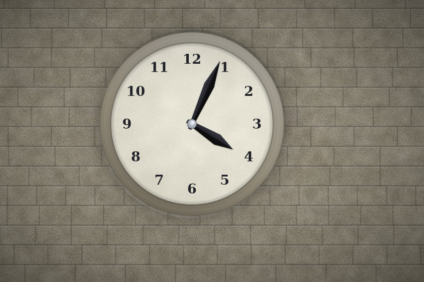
{"hour": 4, "minute": 4}
